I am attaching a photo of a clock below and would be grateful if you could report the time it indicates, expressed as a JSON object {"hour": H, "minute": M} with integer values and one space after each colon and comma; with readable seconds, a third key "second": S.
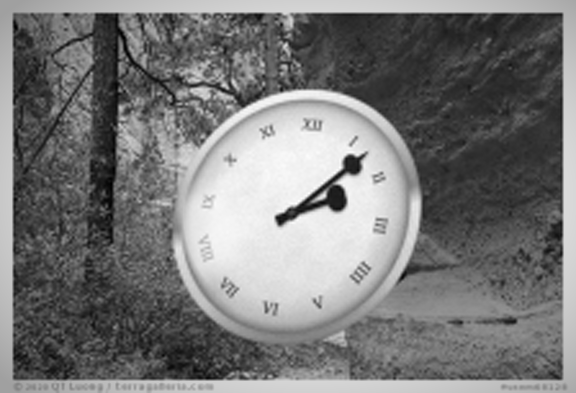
{"hour": 2, "minute": 7}
